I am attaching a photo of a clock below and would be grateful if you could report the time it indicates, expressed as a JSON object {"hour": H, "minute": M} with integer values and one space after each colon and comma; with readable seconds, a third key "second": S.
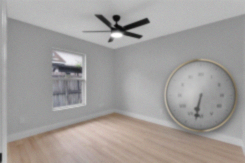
{"hour": 6, "minute": 32}
